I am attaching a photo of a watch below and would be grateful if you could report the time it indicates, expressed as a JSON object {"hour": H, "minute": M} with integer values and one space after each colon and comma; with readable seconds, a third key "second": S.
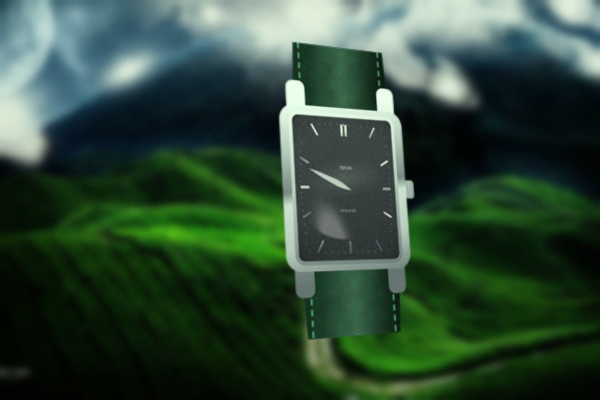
{"hour": 9, "minute": 49}
